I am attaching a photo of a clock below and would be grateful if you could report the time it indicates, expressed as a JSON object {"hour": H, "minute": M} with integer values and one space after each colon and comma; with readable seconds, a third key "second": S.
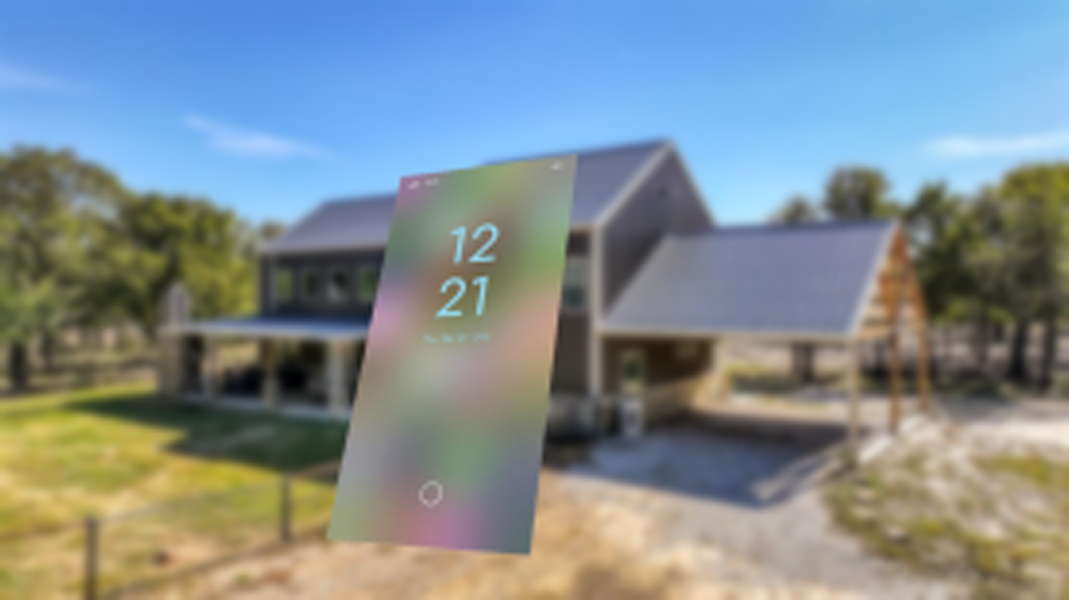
{"hour": 12, "minute": 21}
